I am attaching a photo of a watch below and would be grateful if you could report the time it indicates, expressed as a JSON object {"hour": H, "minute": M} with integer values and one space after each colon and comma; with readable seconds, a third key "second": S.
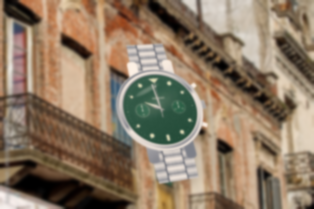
{"hour": 9, "minute": 59}
